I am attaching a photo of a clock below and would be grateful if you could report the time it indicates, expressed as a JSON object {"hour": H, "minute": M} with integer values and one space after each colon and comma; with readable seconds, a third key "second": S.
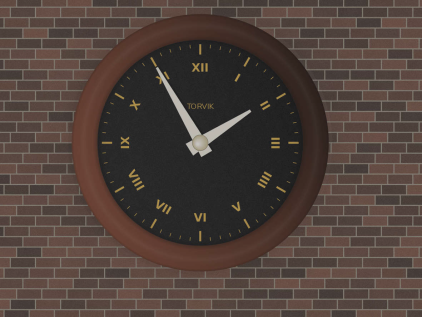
{"hour": 1, "minute": 55}
